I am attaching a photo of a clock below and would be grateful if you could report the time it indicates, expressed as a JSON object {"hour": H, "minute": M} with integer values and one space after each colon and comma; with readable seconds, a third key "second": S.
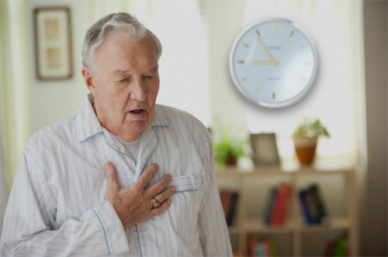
{"hour": 8, "minute": 54}
